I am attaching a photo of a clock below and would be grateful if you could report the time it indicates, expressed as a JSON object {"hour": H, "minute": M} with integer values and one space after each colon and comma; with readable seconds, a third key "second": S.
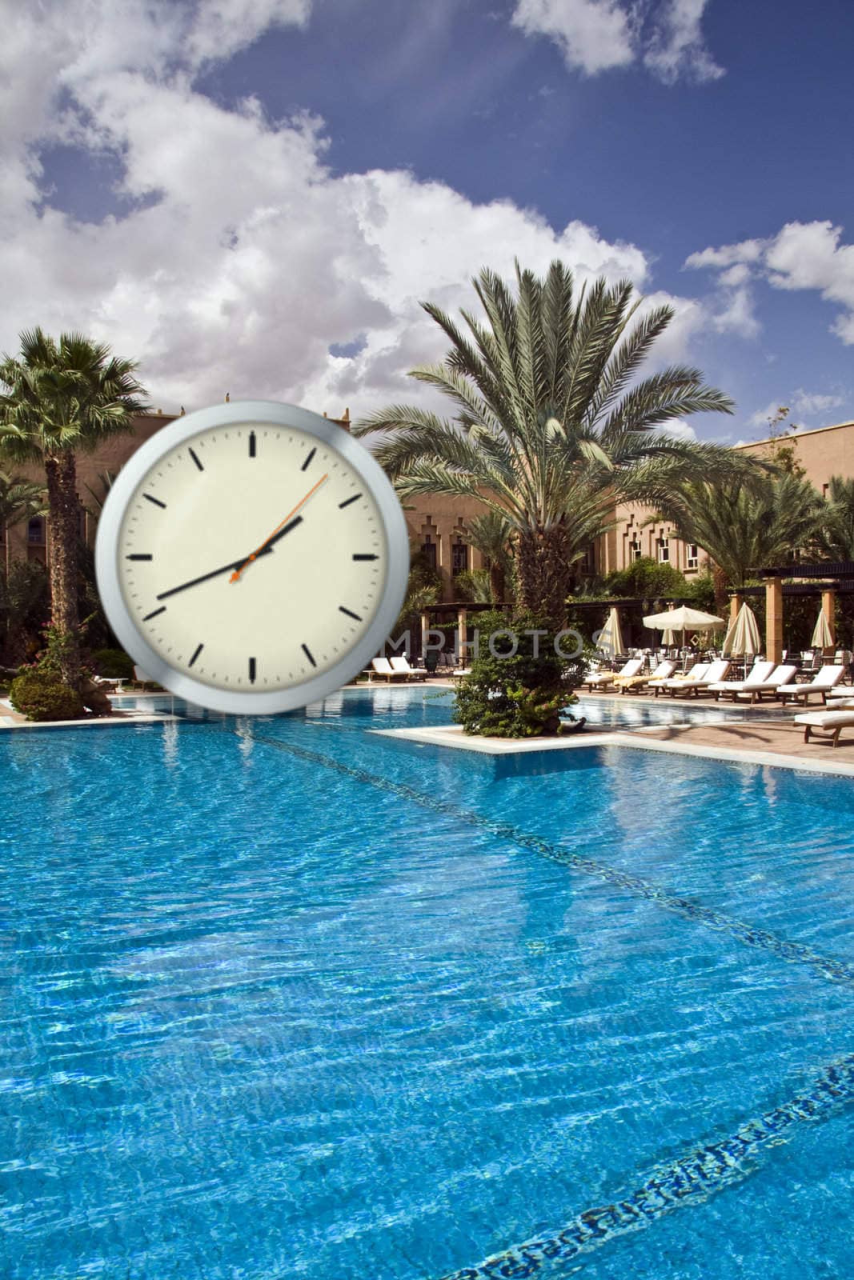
{"hour": 1, "minute": 41, "second": 7}
